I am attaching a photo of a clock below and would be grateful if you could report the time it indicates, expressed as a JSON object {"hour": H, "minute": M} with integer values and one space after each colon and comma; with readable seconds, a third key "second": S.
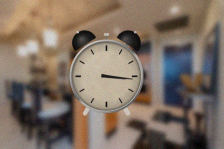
{"hour": 3, "minute": 16}
